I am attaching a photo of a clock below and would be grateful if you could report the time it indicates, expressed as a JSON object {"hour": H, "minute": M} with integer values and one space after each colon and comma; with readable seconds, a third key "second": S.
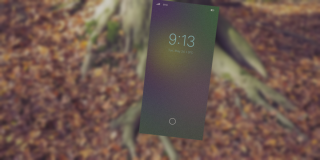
{"hour": 9, "minute": 13}
